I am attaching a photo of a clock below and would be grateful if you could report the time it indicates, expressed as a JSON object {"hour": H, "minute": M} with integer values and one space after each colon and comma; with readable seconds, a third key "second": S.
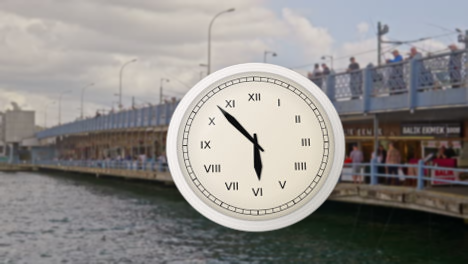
{"hour": 5, "minute": 53}
